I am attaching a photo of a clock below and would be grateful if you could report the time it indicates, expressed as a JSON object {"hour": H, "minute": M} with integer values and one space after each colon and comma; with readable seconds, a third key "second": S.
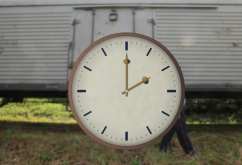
{"hour": 2, "minute": 0}
